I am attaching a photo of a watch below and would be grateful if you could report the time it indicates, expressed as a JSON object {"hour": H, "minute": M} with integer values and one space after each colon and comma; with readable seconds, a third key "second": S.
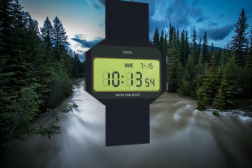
{"hour": 10, "minute": 13, "second": 54}
